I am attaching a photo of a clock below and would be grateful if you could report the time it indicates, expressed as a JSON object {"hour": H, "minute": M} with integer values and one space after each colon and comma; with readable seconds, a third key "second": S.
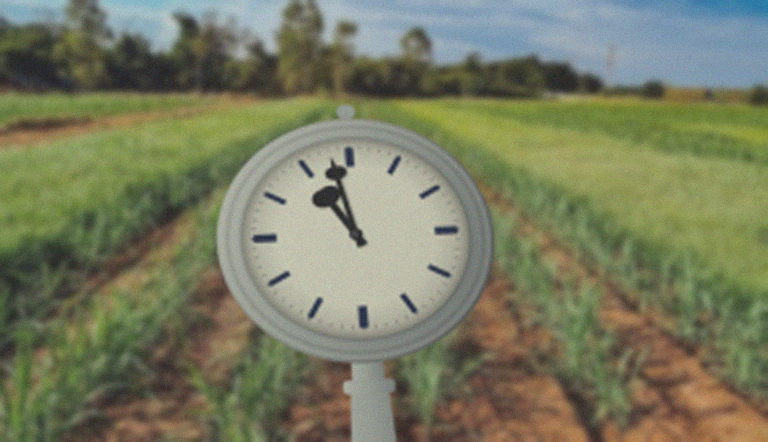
{"hour": 10, "minute": 58}
